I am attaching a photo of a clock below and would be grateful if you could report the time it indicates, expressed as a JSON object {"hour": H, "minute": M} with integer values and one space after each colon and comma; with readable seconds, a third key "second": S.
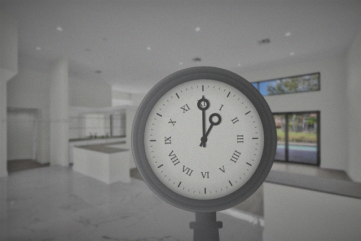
{"hour": 1, "minute": 0}
